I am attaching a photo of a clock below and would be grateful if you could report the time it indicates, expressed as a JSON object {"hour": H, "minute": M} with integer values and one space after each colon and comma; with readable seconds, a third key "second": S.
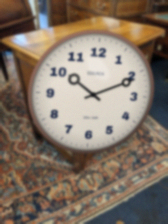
{"hour": 10, "minute": 11}
